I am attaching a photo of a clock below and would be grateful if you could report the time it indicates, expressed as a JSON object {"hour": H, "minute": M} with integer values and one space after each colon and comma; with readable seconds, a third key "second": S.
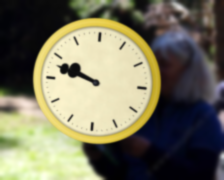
{"hour": 9, "minute": 48}
